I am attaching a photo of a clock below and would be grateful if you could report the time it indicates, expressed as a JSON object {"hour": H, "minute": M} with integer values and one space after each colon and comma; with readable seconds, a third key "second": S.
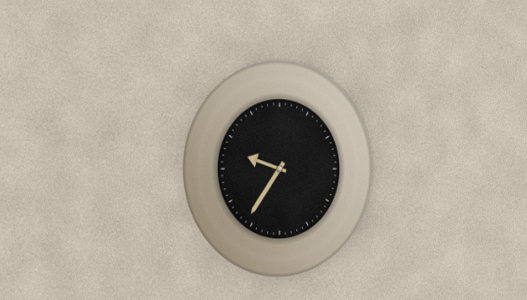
{"hour": 9, "minute": 36}
